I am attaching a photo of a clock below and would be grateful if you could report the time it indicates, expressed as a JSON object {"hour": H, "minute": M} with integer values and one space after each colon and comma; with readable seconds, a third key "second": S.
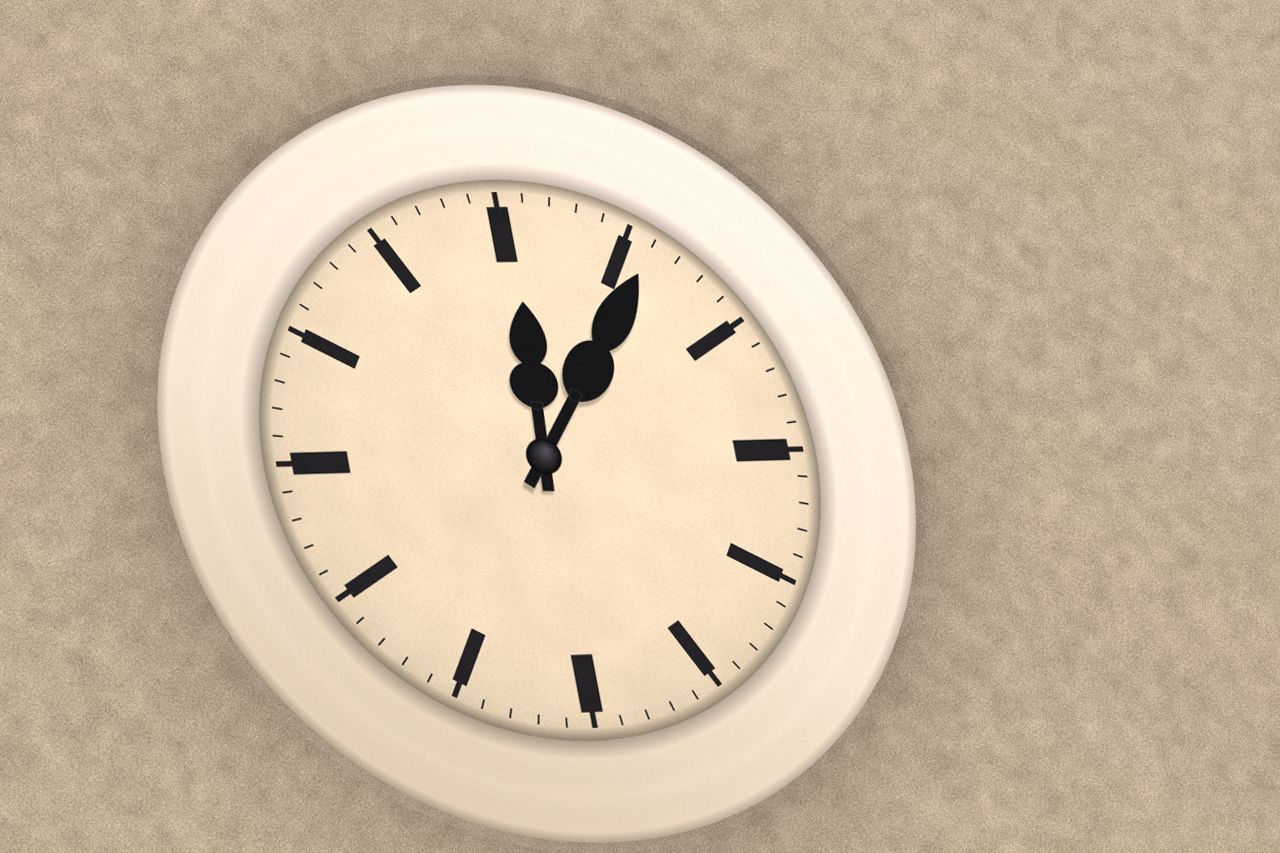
{"hour": 12, "minute": 6}
